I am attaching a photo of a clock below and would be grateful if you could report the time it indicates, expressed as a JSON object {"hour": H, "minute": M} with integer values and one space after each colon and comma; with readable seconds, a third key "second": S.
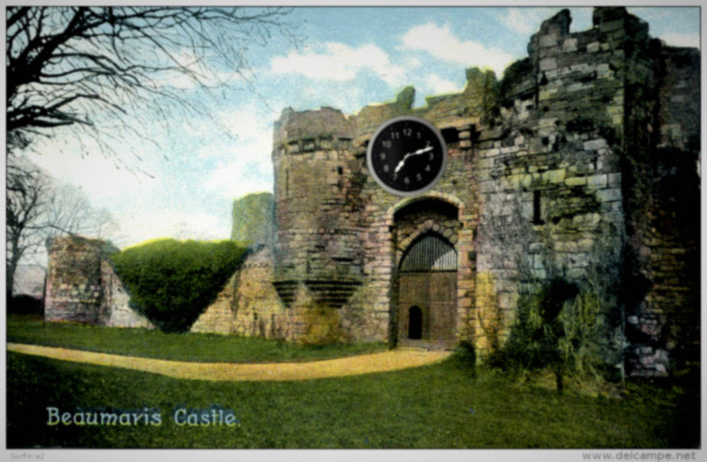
{"hour": 7, "minute": 12}
